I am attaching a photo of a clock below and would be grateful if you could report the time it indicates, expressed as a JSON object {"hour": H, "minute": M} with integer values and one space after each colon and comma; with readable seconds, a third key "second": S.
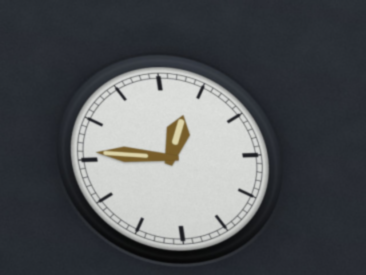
{"hour": 12, "minute": 46}
